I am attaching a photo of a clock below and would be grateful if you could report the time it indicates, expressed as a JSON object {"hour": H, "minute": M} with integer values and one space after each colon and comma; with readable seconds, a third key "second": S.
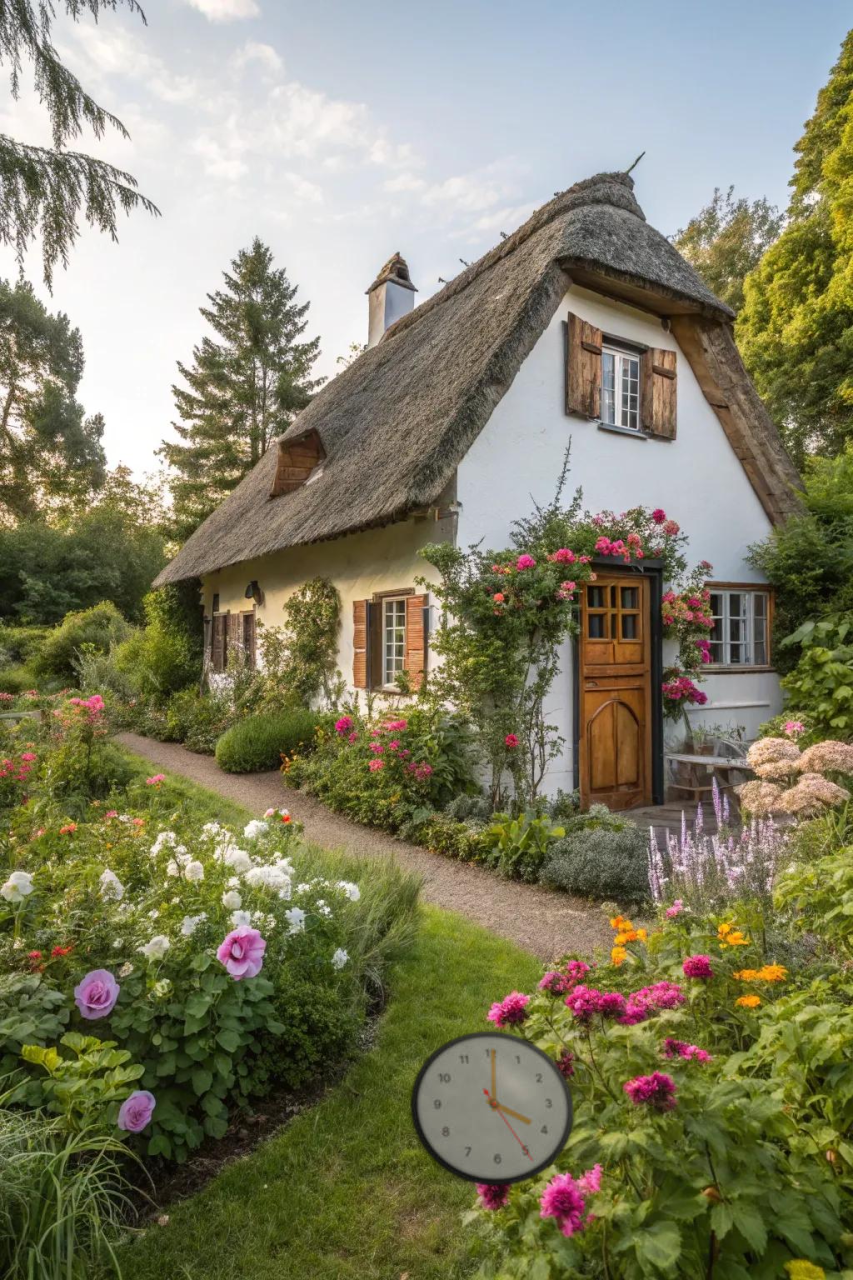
{"hour": 4, "minute": 0, "second": 25}
